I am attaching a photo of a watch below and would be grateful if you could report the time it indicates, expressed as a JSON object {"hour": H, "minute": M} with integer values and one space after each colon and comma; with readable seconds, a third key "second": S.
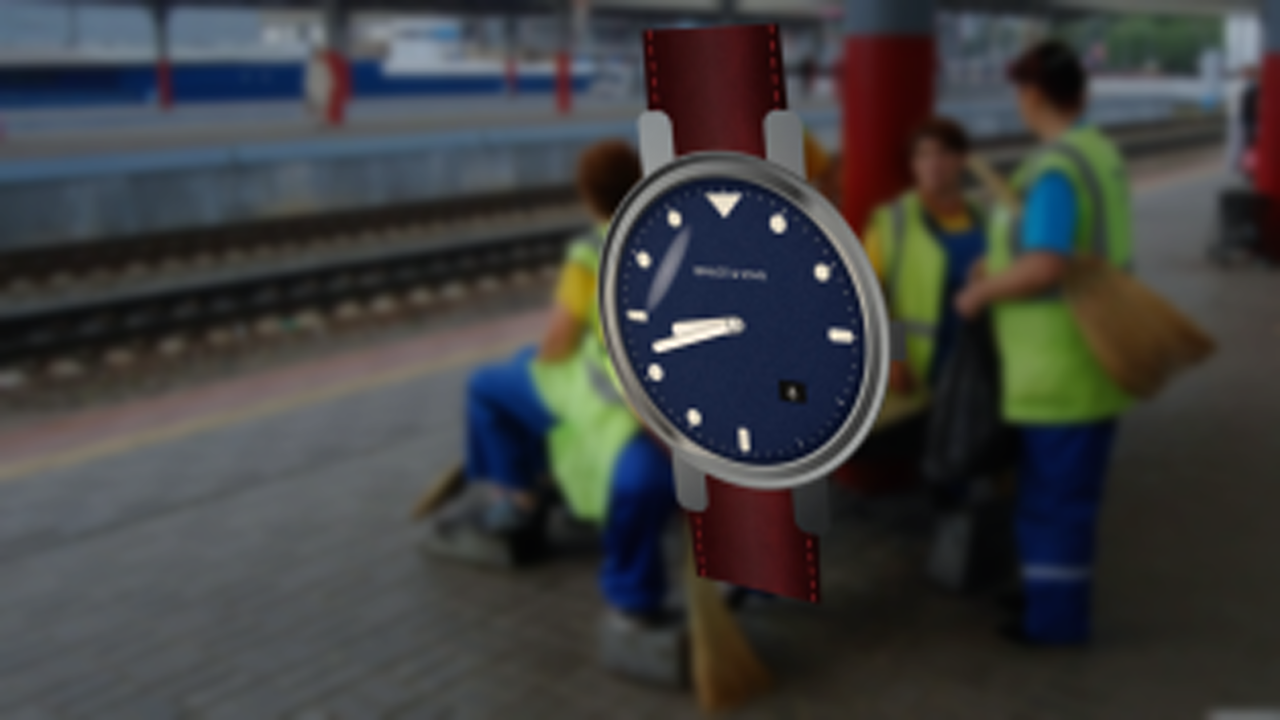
{"hour": 8, "minute": 42}
